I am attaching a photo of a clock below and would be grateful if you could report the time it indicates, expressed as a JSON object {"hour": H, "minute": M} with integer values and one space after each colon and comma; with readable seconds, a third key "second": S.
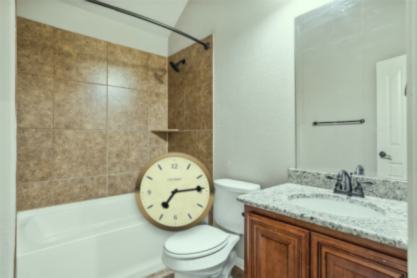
{"hour": 7, "minute": 14}
